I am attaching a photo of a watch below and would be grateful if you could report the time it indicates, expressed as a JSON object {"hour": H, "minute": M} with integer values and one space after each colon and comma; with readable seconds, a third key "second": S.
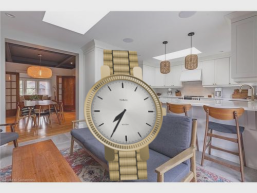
{"hour": 7, "minute": 35}
